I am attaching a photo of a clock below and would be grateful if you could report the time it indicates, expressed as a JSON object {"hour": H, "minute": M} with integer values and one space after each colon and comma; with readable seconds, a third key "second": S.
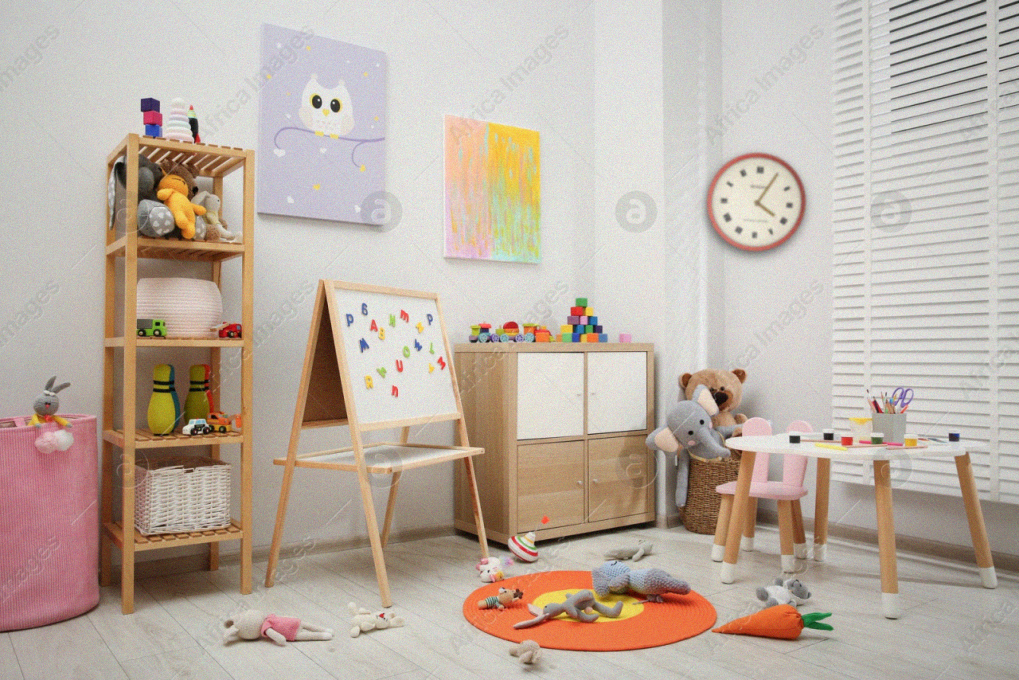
{"hour": 4, "minute": 5}
